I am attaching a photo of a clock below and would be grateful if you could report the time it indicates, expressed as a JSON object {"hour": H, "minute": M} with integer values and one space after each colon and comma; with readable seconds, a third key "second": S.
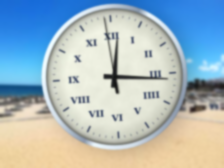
{"hour": 12, "minute": 15, "second": 59}
